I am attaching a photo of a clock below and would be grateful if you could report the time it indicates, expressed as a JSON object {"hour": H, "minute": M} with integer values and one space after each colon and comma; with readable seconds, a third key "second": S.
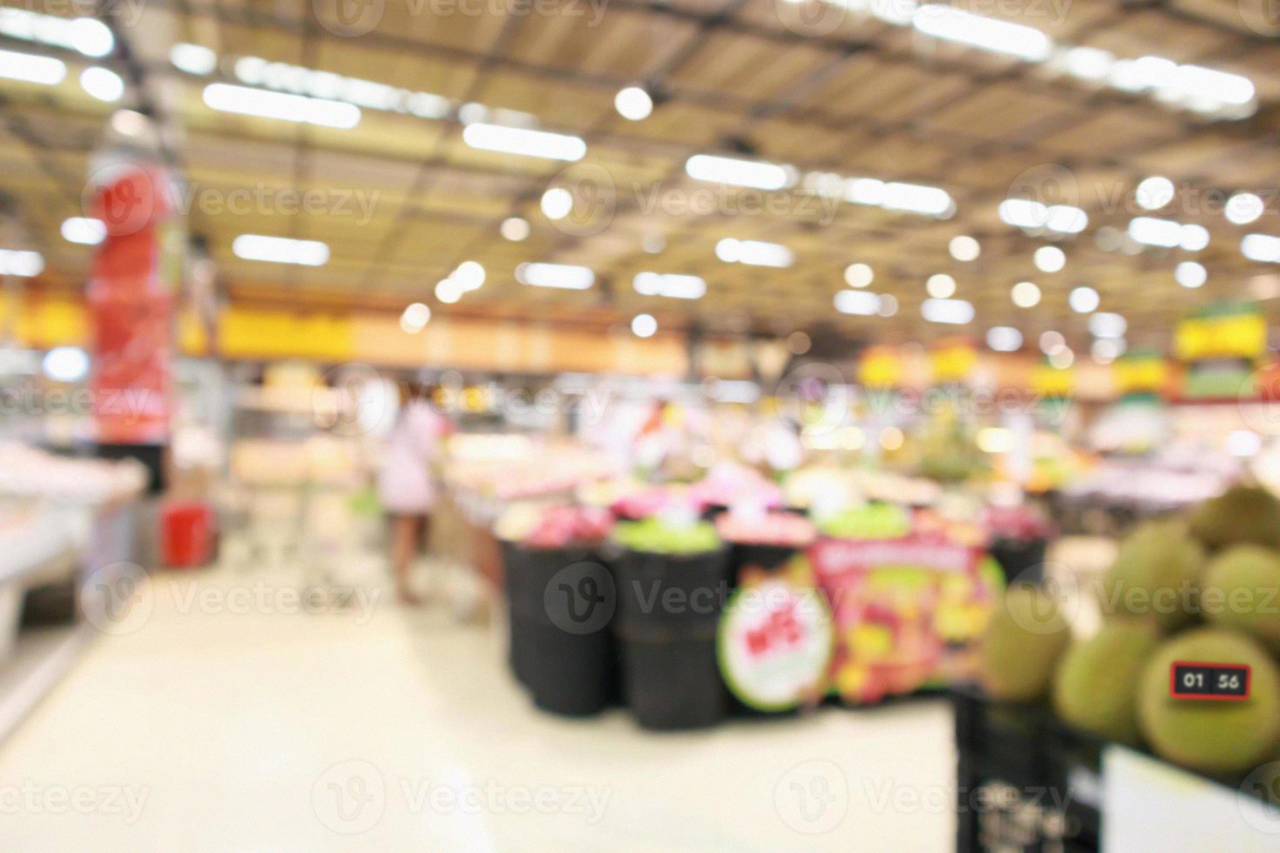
{"hour": 1, "minute": 56}
